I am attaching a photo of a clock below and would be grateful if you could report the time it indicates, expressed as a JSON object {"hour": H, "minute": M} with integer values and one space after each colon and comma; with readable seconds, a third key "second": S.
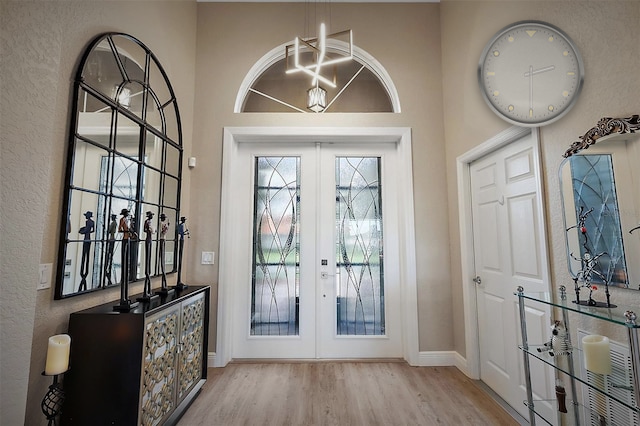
{"hour": 2, "minute": 30}
